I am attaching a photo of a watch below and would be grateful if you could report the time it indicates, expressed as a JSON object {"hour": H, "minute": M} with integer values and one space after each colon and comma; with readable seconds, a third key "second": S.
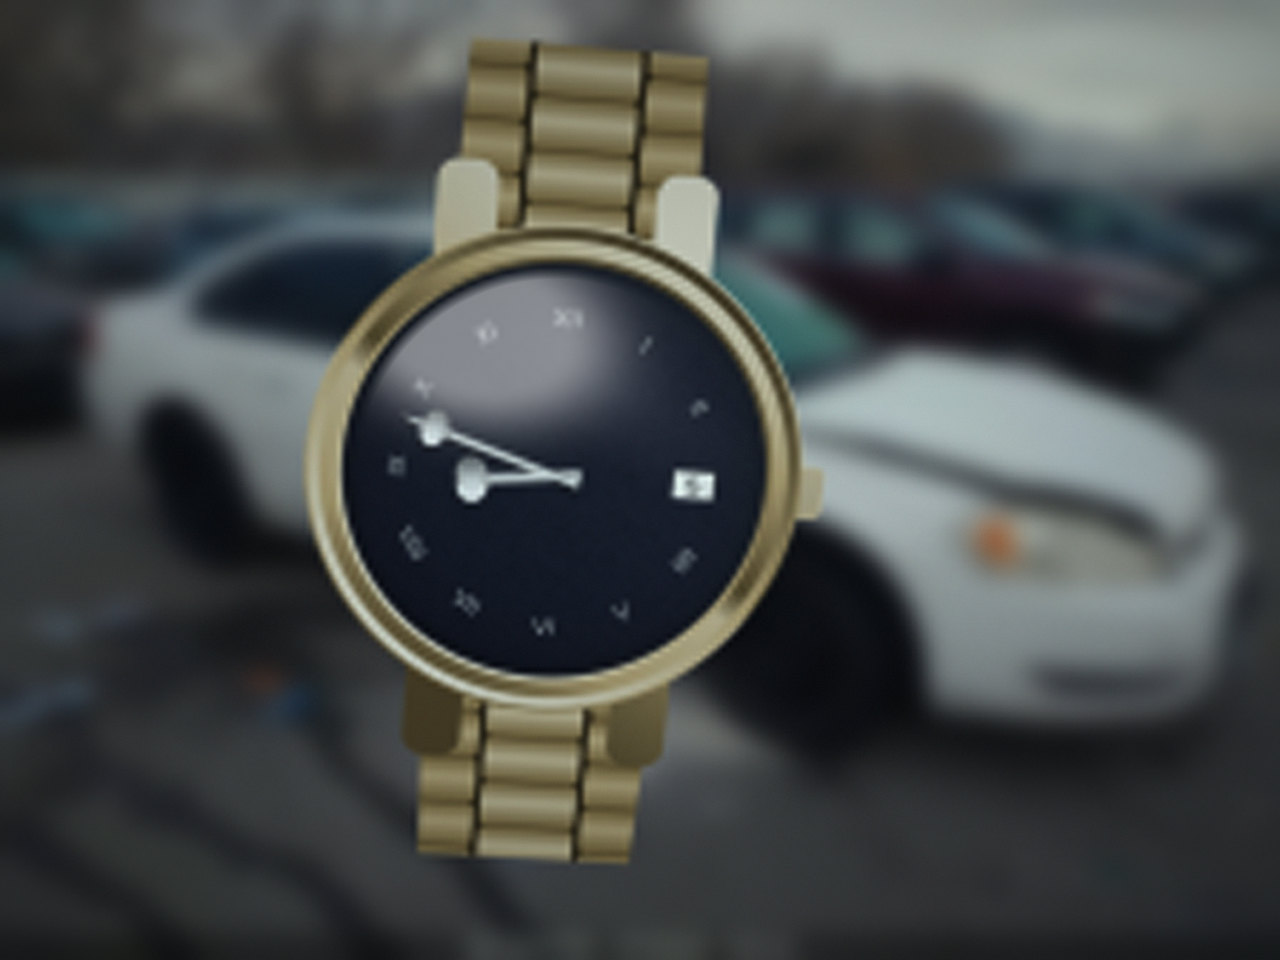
{"hour": 8, "minute": 48}
